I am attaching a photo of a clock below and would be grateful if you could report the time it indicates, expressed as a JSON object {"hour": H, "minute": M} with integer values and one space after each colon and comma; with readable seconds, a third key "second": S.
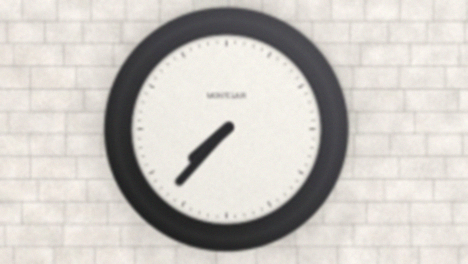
{"hour": 7, "minute": 37}
